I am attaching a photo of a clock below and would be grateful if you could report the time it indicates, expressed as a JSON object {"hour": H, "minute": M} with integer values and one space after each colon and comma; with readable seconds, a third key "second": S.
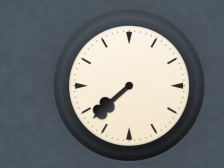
{"hour": 7, "minute": 38}
